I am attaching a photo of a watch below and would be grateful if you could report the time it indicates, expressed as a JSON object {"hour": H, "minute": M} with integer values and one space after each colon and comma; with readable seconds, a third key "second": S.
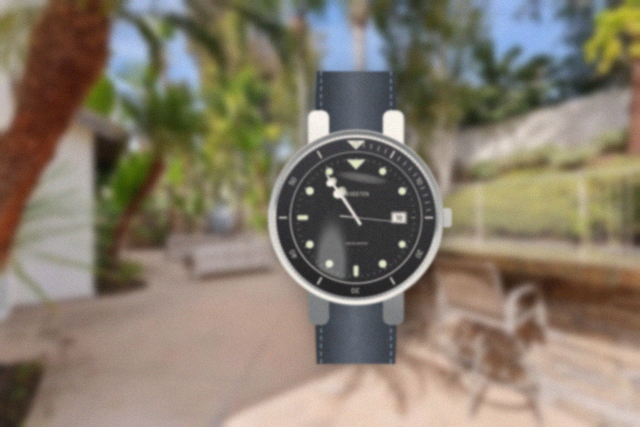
{"hour": 10, "minute": 54, "second": 16}
